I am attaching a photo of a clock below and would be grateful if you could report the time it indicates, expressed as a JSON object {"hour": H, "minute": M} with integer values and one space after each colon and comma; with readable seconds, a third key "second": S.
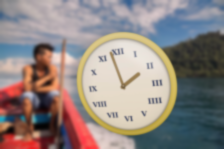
{"hour": 1, "minute": 58}
